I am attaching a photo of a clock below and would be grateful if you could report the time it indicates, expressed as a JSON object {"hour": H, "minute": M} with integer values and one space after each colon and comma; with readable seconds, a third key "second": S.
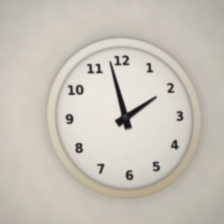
{"hour": 1, "minute": 58}
